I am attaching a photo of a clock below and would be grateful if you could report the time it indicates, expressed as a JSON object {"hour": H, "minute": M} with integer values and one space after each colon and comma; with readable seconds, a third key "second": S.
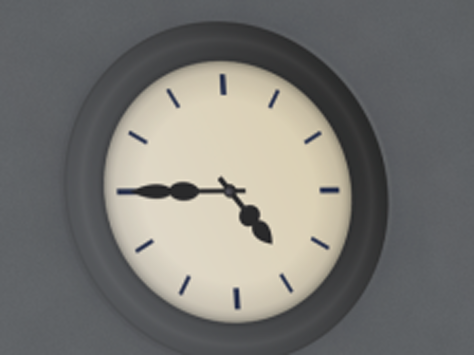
{"hour": 4, "minute": 45}
